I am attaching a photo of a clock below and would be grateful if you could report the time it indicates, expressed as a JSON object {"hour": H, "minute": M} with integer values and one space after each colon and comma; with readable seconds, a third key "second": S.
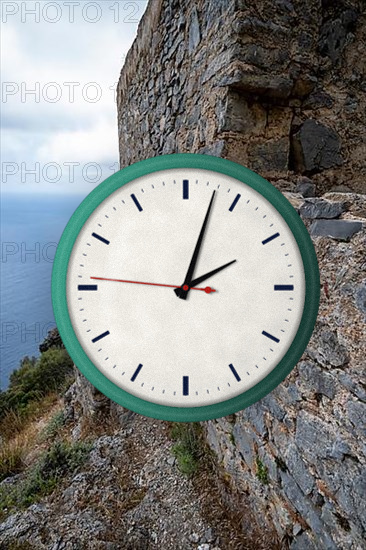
{"hour": 2, "minute": 2, "second": 46}
